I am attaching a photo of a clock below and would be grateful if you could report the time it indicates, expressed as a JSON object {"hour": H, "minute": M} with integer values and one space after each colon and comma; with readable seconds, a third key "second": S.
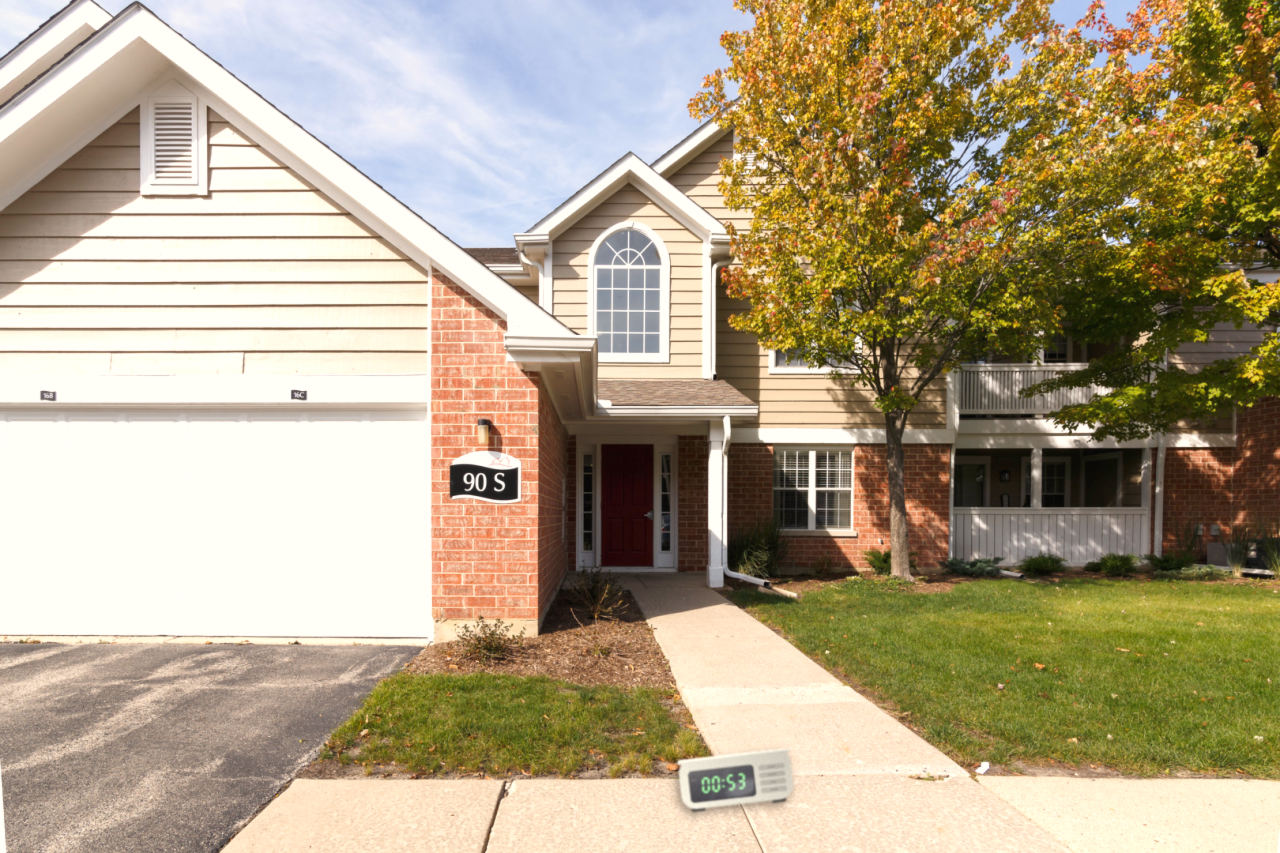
{"hour": 0, "minute": 53}
